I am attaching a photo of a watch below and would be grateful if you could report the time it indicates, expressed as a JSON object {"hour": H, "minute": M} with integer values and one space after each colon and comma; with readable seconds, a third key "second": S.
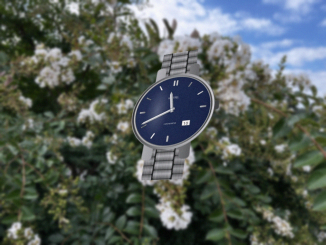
{"hour": 11, "minute": 41}
